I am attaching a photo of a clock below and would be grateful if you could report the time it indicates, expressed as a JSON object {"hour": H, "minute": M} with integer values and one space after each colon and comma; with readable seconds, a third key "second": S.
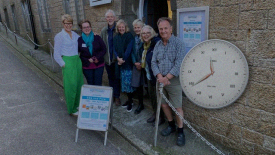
{"hour": 11, "minute": 39}
